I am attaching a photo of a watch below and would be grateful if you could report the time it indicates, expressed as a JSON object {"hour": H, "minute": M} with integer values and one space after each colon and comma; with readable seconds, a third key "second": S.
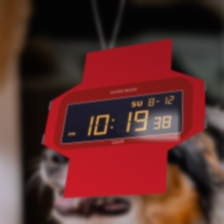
{"hour": 10, "minute": 19, "second": 38}
